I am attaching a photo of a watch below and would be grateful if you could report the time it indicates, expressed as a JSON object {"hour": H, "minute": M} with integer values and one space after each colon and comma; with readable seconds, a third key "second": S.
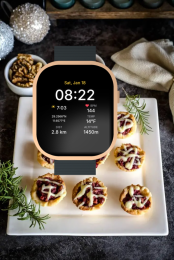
{"hour": 8, "minute": 22}
